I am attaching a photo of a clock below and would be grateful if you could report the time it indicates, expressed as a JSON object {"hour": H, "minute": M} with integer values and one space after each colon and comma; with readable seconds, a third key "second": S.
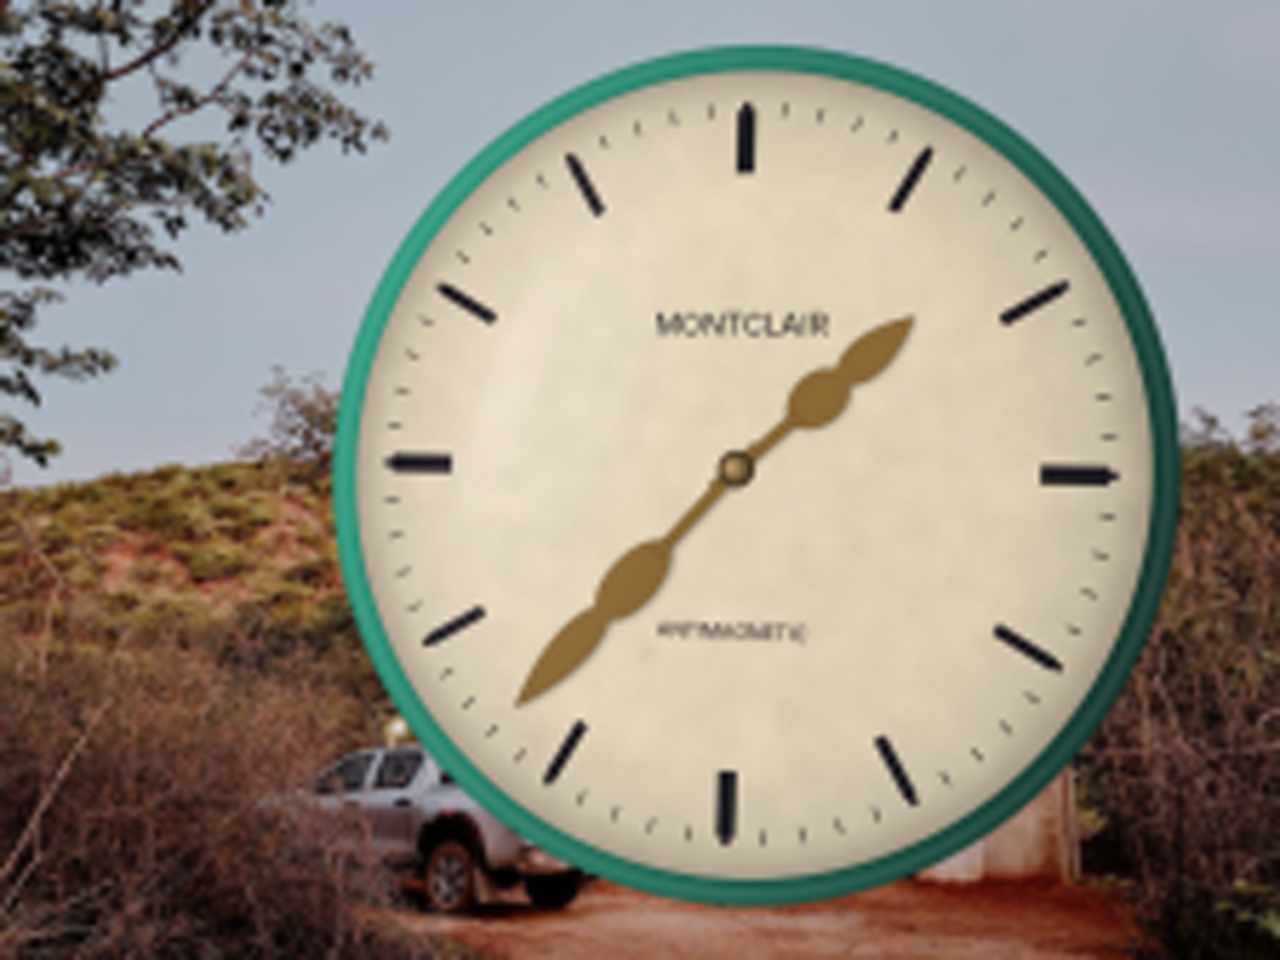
{"hour": 1, "minute": 37}
